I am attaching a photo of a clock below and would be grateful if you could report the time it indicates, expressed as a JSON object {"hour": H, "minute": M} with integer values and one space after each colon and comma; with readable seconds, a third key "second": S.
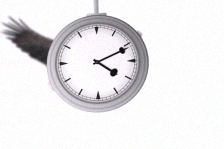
{"hour": 4, "minute": 11}
